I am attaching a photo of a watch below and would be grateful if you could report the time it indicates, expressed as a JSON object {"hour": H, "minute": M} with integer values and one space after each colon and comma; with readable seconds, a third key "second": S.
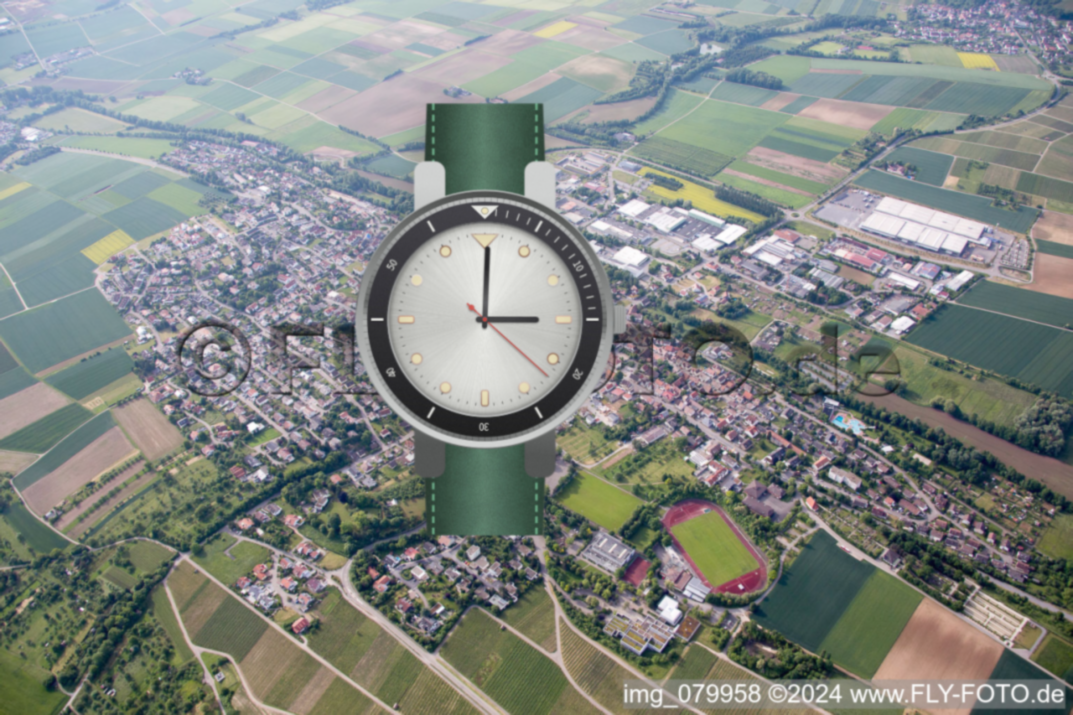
{"hour": 3, "minute": 0, "second": 22}
